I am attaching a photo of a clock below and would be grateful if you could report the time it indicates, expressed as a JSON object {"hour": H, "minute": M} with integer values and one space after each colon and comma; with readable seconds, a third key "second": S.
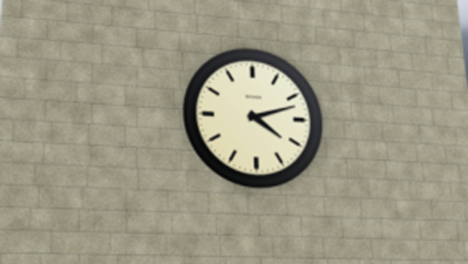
{"hour": 4, "minute": 12}
